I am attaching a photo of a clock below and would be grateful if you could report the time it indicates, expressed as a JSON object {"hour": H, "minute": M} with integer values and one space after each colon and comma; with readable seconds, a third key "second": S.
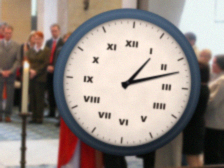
{"hour": 1, "minute": 12}
